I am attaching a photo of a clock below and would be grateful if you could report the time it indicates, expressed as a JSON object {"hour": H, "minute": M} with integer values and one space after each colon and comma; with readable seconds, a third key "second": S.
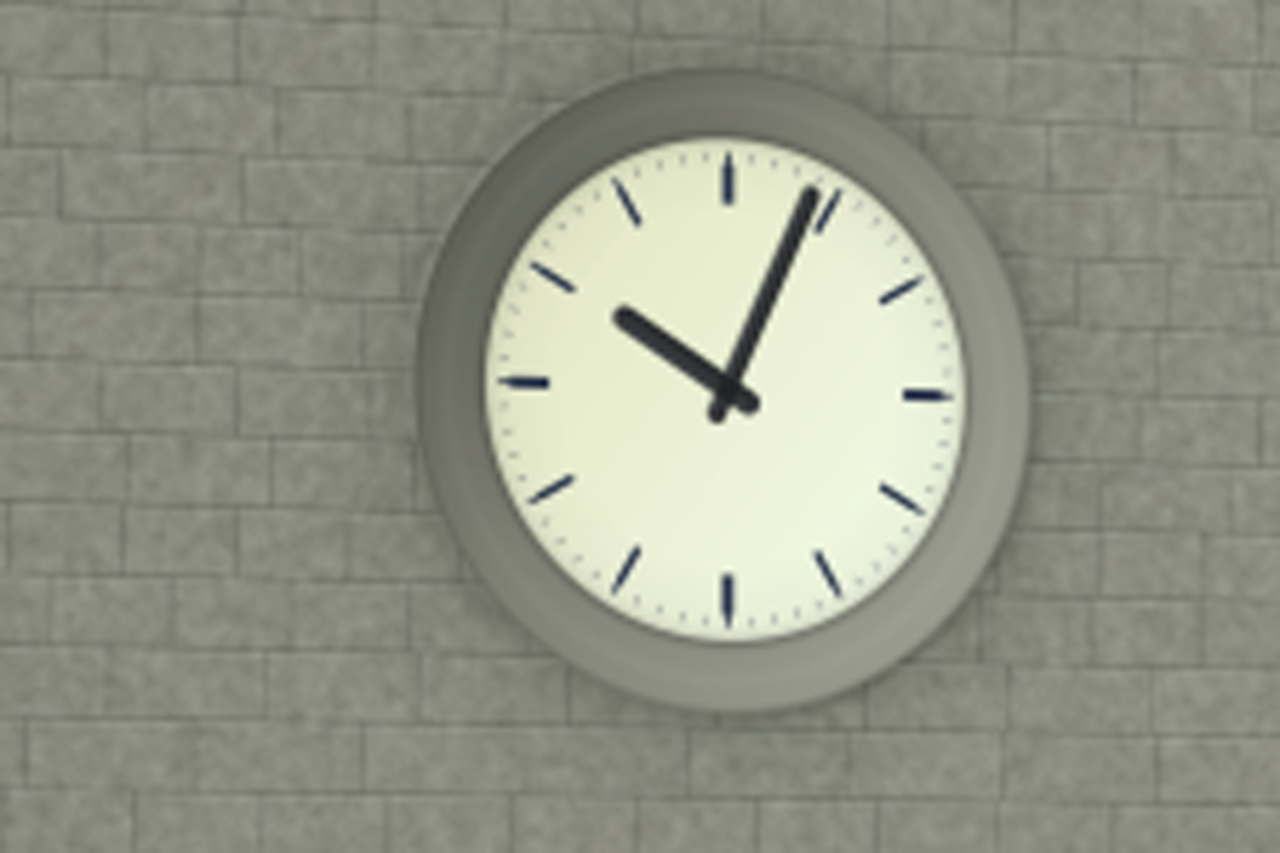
{"hour": 10, "minute": 4}
